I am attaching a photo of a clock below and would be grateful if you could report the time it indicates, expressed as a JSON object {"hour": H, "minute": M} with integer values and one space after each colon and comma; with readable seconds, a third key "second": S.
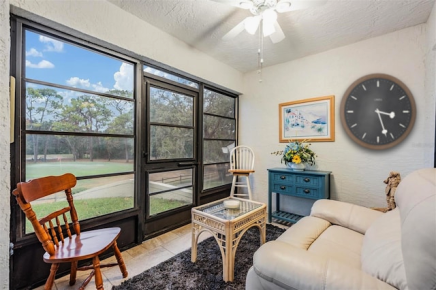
{"hour": 3, "minute": 27}
